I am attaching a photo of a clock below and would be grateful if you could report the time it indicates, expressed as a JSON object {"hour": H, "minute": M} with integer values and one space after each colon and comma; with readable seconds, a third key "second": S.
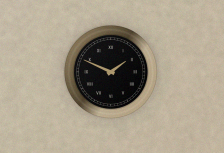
{"hour": 1, "minute": 49}
